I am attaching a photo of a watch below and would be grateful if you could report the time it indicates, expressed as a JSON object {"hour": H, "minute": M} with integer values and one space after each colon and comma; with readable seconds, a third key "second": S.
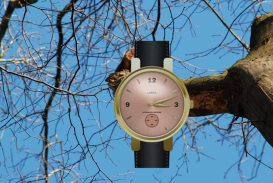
{"hour": 3, "minute": 12}
